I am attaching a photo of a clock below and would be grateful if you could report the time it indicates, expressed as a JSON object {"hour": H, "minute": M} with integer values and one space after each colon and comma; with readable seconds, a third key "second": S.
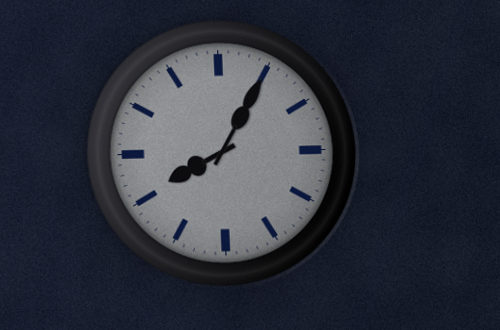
{"hour": 8, "minute": 5}
